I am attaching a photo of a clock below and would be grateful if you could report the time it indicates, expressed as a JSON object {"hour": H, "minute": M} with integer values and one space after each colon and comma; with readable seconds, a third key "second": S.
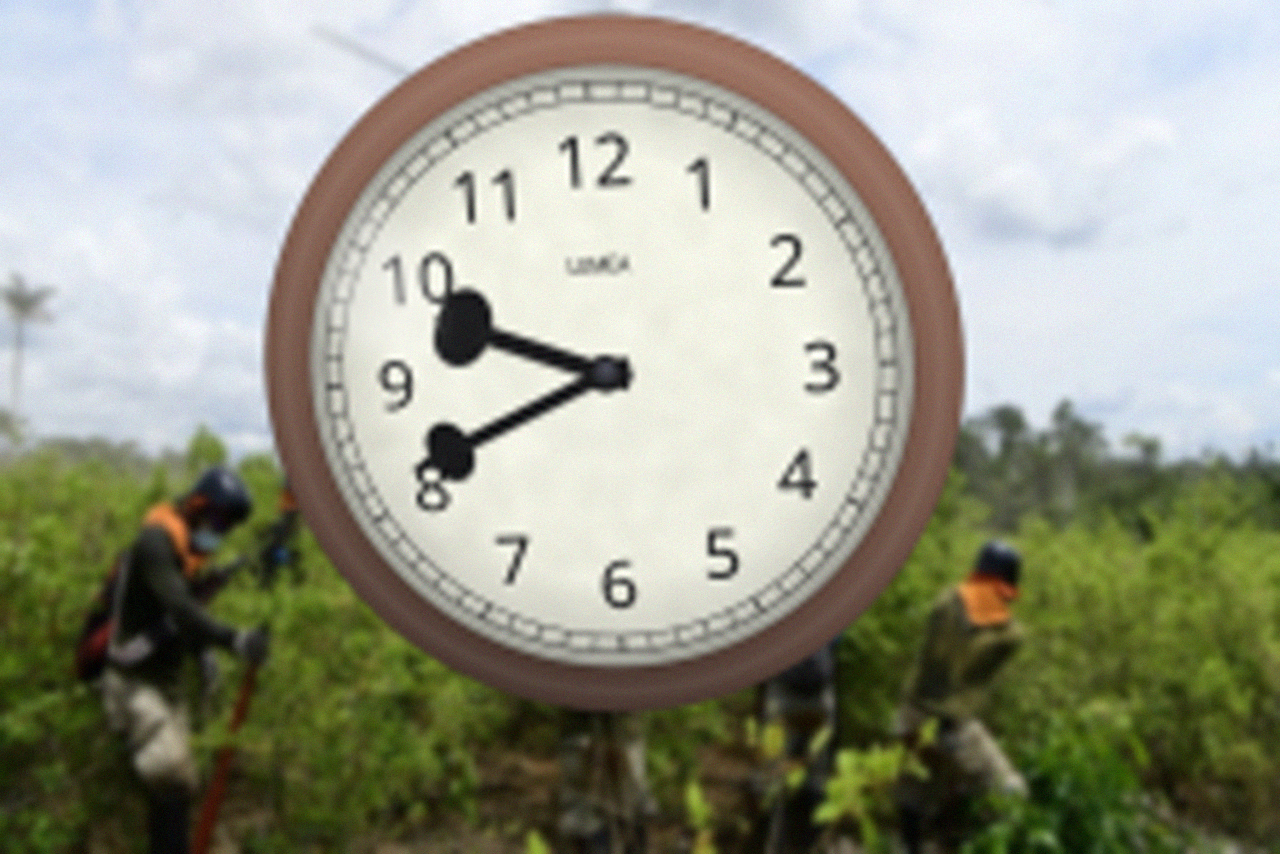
{"hour": 9, "minute": 41}
